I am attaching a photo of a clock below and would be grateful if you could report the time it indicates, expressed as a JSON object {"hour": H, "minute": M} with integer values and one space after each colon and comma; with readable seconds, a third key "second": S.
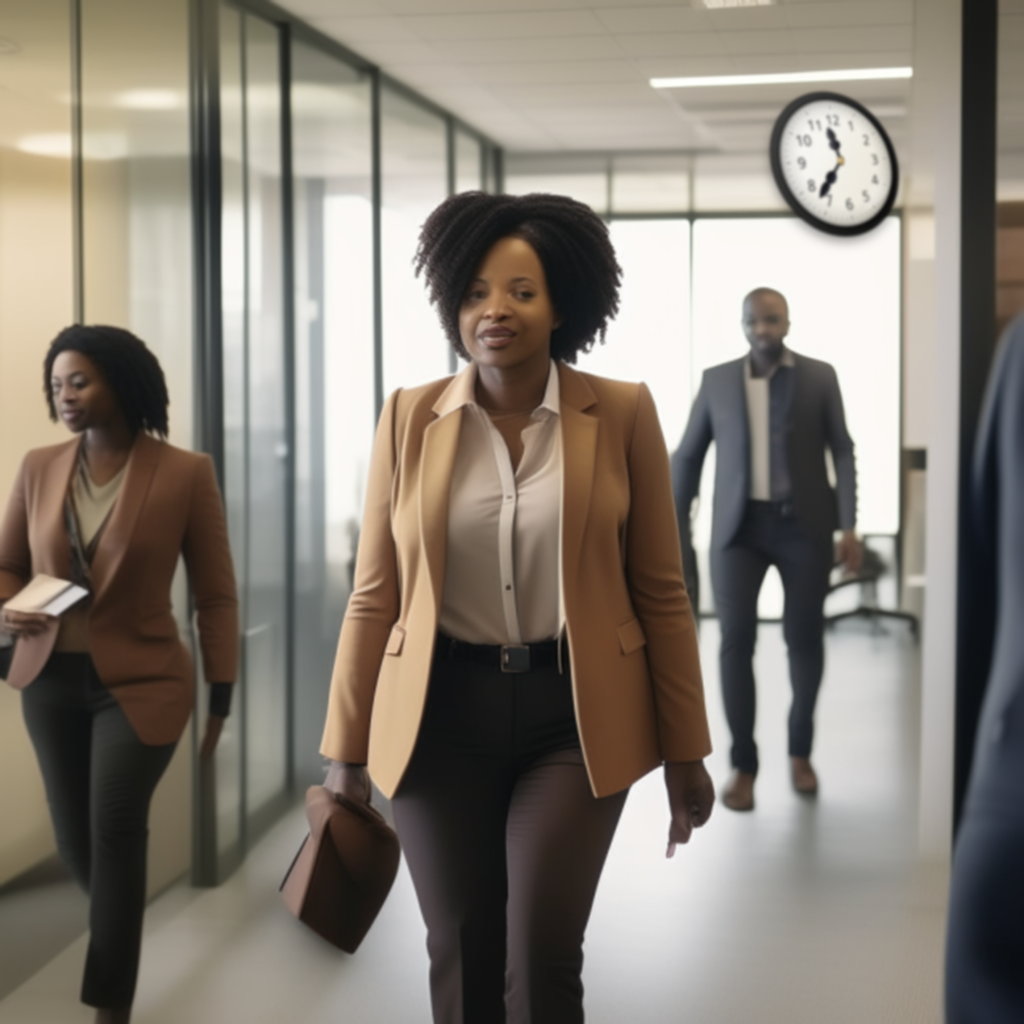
{"hour": 11, "minute": 37}
